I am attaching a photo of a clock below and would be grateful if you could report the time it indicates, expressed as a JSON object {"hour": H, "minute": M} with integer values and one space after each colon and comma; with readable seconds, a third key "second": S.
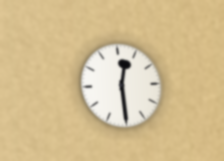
{"hour": 12, "minute": 30}
